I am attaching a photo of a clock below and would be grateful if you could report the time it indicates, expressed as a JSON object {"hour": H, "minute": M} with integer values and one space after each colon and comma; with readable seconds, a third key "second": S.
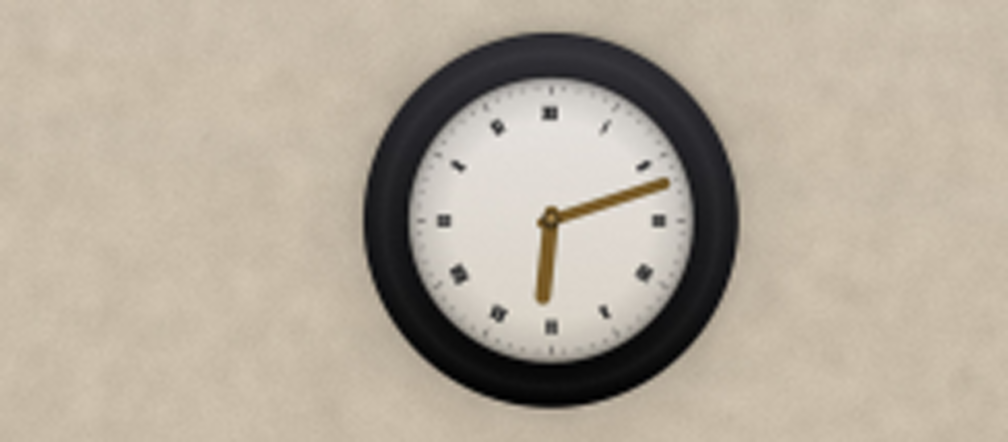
{"hour": 6, "minute": 12}
